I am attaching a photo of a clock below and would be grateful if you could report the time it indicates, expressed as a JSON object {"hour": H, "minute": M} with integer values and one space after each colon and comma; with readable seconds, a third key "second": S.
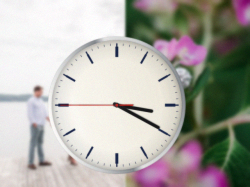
{"hour": 3, "minute": 19, "second": 45}
